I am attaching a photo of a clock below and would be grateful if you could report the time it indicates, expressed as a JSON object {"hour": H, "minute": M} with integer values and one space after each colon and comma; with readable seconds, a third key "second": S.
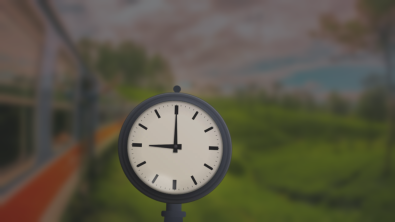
{"hour": 9, "minute": 0}
